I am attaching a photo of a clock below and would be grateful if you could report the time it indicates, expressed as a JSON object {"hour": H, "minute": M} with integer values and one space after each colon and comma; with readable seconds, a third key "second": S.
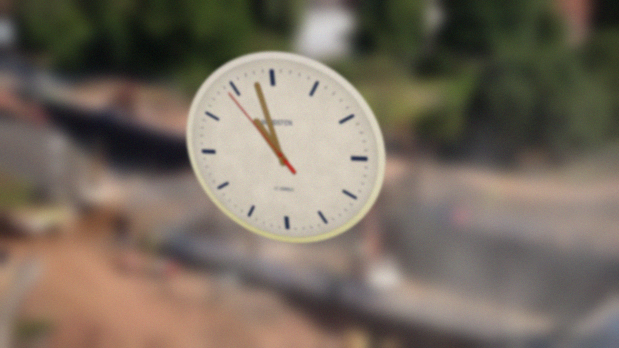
{"hour": 10, "minute": 57, "second": 54}
